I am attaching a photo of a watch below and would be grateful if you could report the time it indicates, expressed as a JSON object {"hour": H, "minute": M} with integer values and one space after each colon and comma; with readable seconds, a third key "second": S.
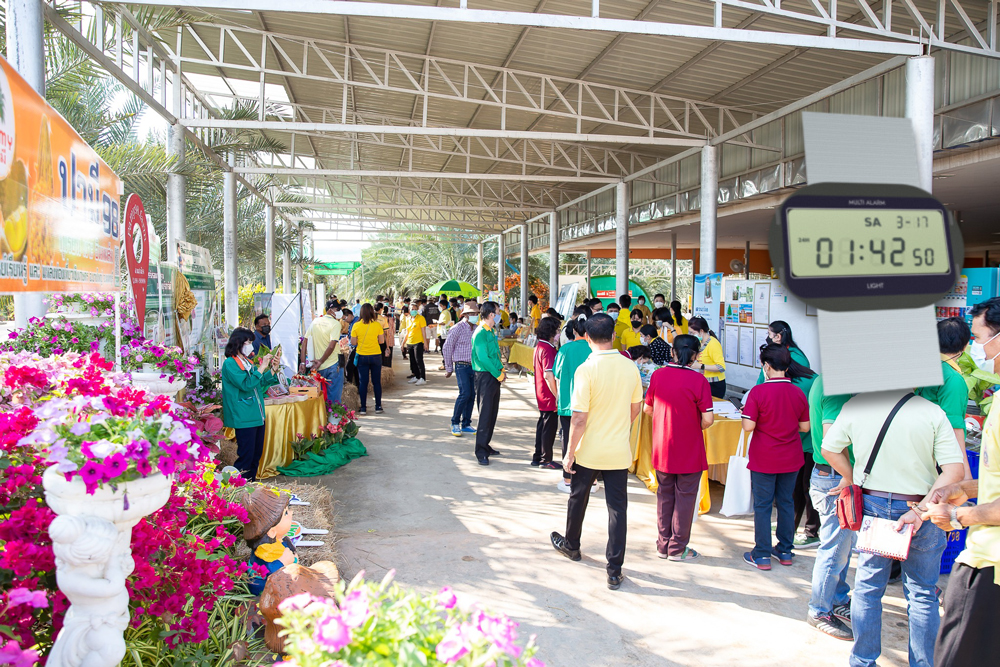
{"hour": 1, "minute": 42, "second": 50}
